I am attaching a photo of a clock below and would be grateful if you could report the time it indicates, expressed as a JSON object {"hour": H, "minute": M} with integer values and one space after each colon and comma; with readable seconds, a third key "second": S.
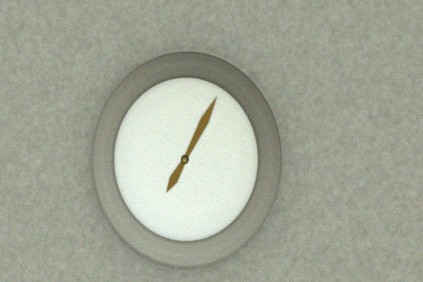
{"hour": 7, "minute": 5}
